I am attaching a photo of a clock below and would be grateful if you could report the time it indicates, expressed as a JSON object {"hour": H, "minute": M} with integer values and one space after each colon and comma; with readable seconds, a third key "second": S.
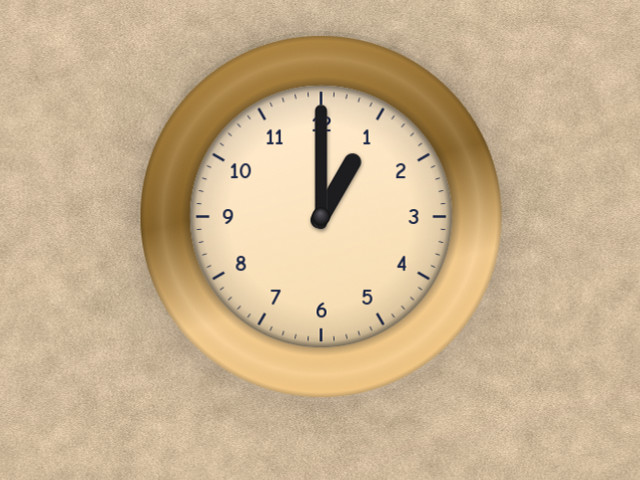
{"hour": 1, "minute": 0}
